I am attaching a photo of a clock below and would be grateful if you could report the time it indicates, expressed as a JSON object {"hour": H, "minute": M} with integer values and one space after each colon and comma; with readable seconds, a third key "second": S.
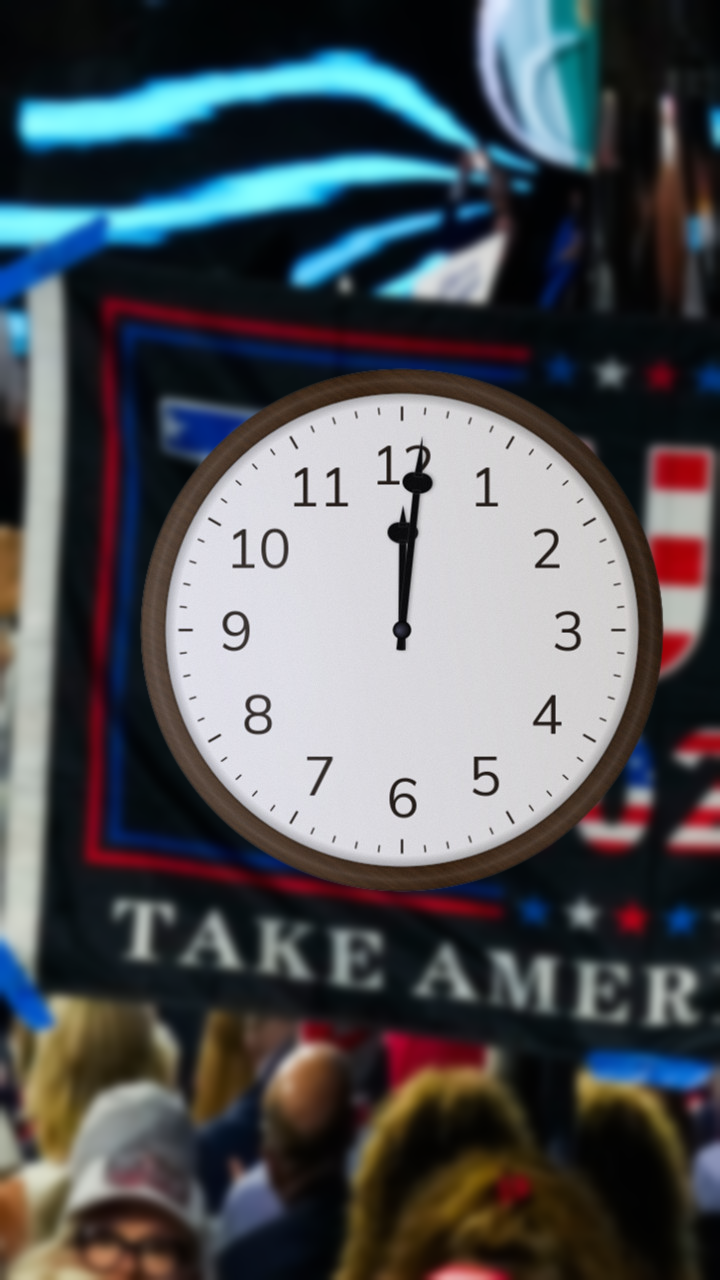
{"hour": 12, "minute": 1}
